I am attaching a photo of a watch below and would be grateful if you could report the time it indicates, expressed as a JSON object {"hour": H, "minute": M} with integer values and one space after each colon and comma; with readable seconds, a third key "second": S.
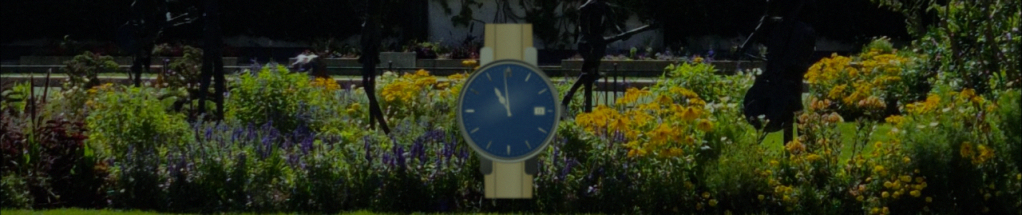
{"hour": 10, "minute": 59}
